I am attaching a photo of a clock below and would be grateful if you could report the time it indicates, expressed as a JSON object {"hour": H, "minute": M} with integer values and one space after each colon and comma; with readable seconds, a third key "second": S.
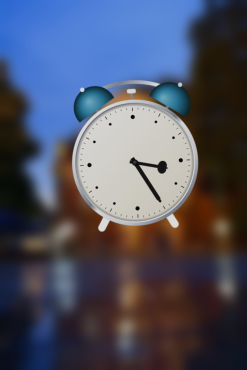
{"hour": 3, "minute": 25}
